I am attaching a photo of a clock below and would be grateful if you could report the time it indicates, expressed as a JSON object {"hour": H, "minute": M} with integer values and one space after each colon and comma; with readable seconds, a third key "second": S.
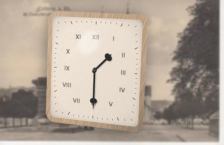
{"hour": 1, "minute": 30}
